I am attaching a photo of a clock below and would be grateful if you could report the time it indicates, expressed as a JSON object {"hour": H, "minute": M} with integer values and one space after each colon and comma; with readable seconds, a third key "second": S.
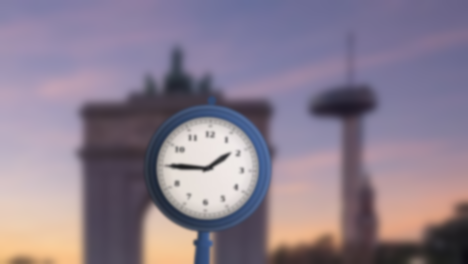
{"hour": 1, "minute": 45}
